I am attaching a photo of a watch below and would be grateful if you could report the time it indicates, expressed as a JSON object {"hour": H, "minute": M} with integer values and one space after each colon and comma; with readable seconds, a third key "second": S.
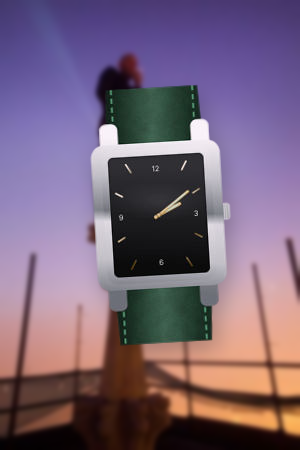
{"hour": 2, "minute": 9}
